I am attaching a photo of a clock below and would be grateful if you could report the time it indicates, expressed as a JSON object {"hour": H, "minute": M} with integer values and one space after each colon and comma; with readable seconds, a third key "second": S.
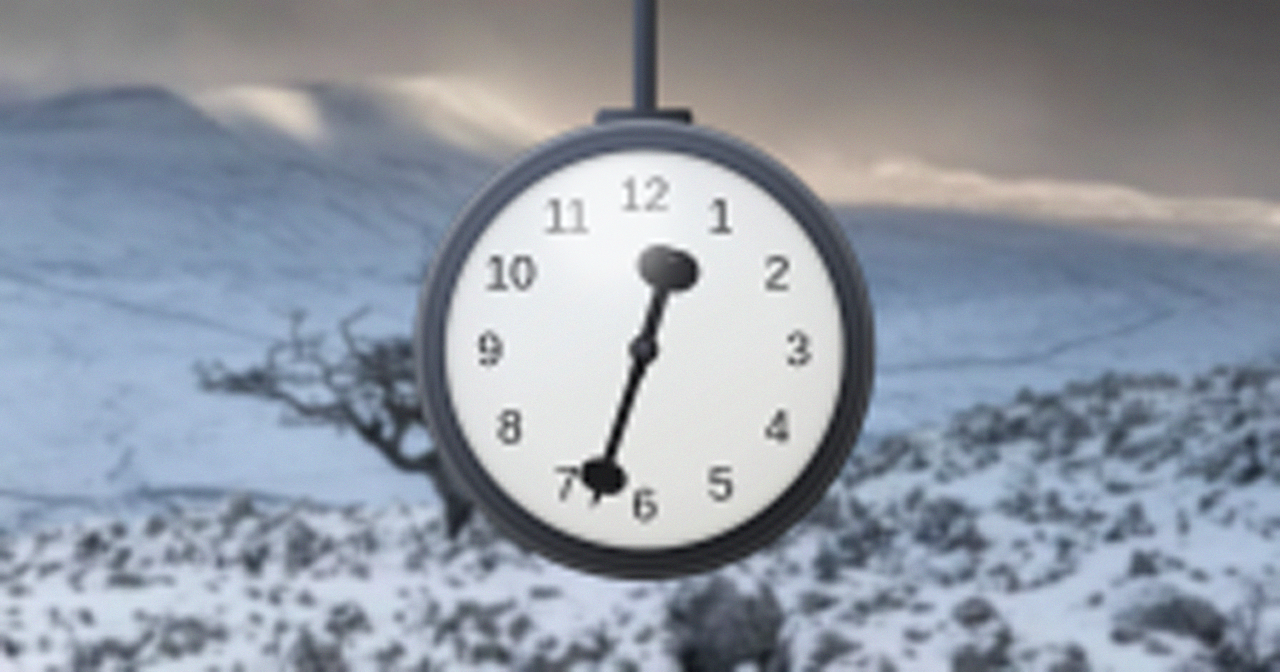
{"hour": 12, "minute": 33}
